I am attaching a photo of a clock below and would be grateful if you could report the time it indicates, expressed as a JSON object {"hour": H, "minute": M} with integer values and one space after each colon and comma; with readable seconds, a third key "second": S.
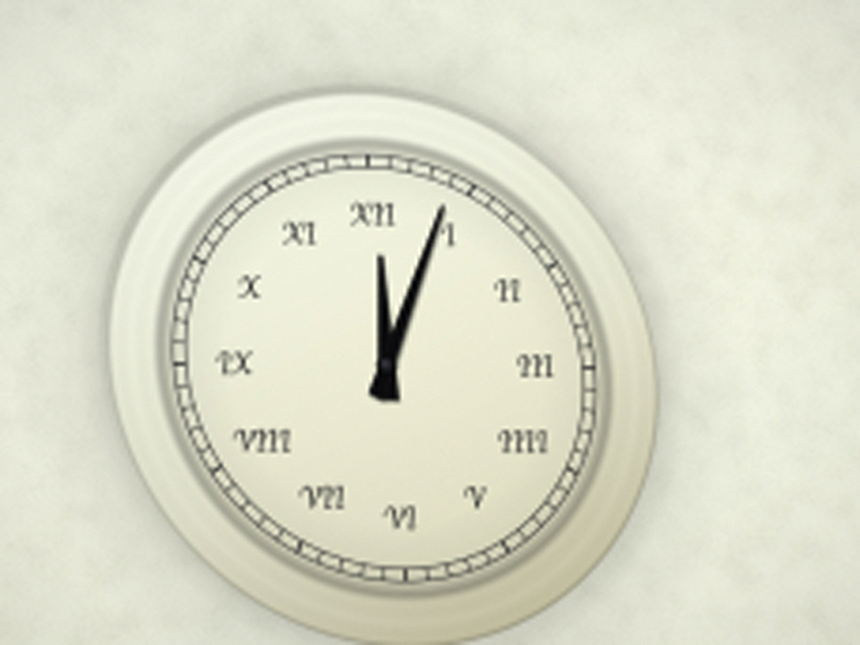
{"hour": 12, "minute": 4}
